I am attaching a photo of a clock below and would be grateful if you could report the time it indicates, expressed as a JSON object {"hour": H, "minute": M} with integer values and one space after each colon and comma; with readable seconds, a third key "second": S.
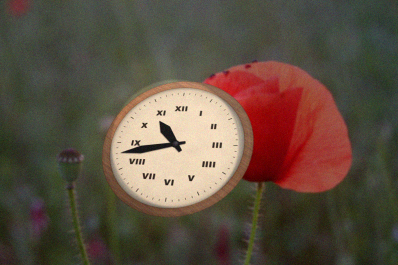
{"hour": 10, "minute": 43}
